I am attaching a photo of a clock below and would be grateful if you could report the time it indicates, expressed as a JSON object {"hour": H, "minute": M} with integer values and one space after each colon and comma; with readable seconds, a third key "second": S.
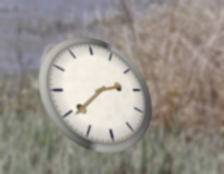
{"hour": 2, "minute": 39}
